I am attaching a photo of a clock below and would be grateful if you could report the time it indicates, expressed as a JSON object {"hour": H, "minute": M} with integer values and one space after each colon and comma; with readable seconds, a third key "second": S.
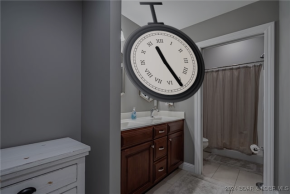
{"hour": 11, "minute": 26}
